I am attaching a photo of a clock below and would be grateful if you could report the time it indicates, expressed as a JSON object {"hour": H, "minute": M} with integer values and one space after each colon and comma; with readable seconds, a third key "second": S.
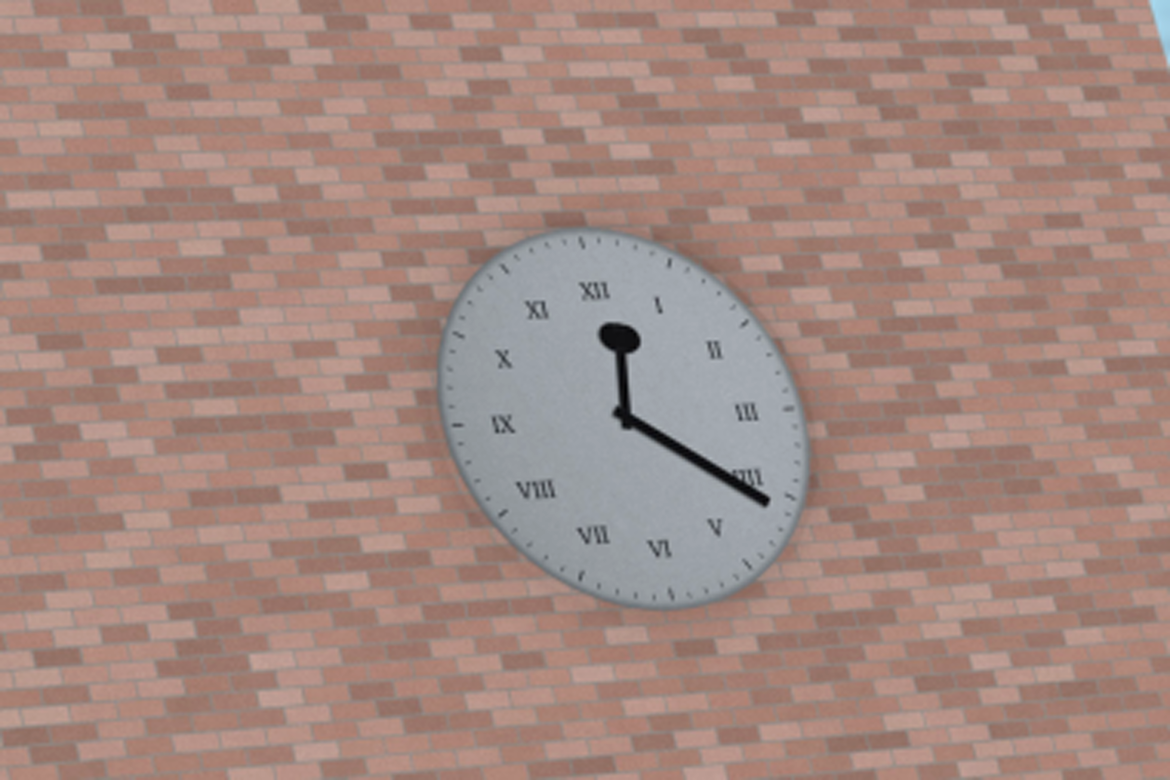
{"hour": 12, "minute": 21}
